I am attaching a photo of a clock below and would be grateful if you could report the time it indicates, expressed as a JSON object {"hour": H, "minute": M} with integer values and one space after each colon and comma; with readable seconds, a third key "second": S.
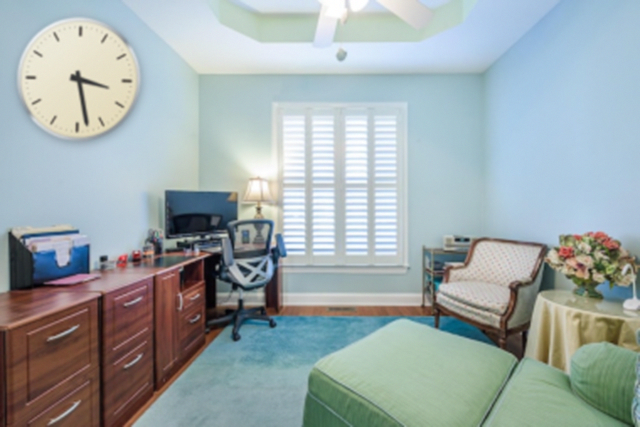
{"hour": 3, "minute": 28}
